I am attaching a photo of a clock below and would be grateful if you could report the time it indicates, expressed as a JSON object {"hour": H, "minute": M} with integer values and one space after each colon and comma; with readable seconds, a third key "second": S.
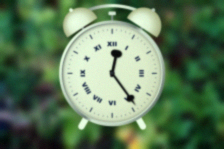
{"hour": 12, "minute": 24}
